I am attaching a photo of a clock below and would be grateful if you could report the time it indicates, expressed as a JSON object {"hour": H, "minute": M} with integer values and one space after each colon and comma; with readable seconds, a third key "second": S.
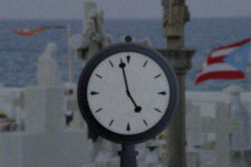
{"hour": 4, "minute": 58}
